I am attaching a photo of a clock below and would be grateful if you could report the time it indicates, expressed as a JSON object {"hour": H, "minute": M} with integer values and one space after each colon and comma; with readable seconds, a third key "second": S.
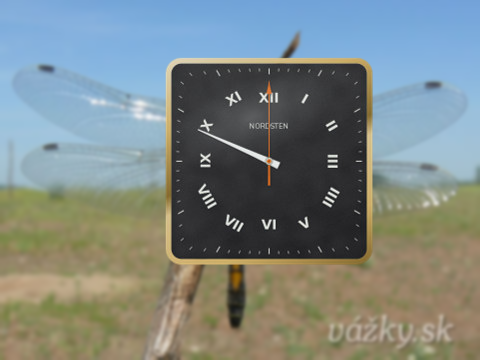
{"hour": 9, "minute": 49, "second": 0}
